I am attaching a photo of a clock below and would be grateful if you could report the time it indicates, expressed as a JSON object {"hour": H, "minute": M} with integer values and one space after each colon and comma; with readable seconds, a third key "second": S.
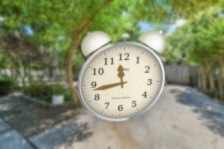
{"hour": 11, "minute": 43}
